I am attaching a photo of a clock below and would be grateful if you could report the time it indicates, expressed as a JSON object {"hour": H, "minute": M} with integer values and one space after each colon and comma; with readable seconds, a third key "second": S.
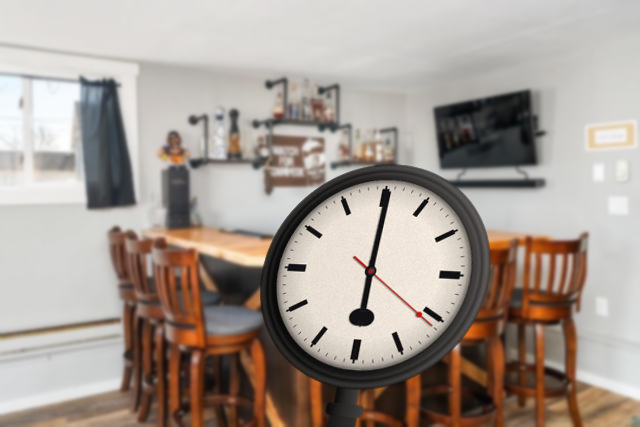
{"hour": 6, "minute": 0, "second": 21}
